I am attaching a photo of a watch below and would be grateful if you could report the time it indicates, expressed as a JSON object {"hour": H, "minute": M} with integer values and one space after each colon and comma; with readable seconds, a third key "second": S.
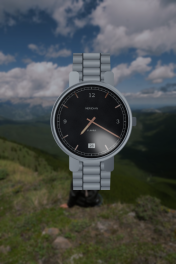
{"hour": 7, "minute": 20}
